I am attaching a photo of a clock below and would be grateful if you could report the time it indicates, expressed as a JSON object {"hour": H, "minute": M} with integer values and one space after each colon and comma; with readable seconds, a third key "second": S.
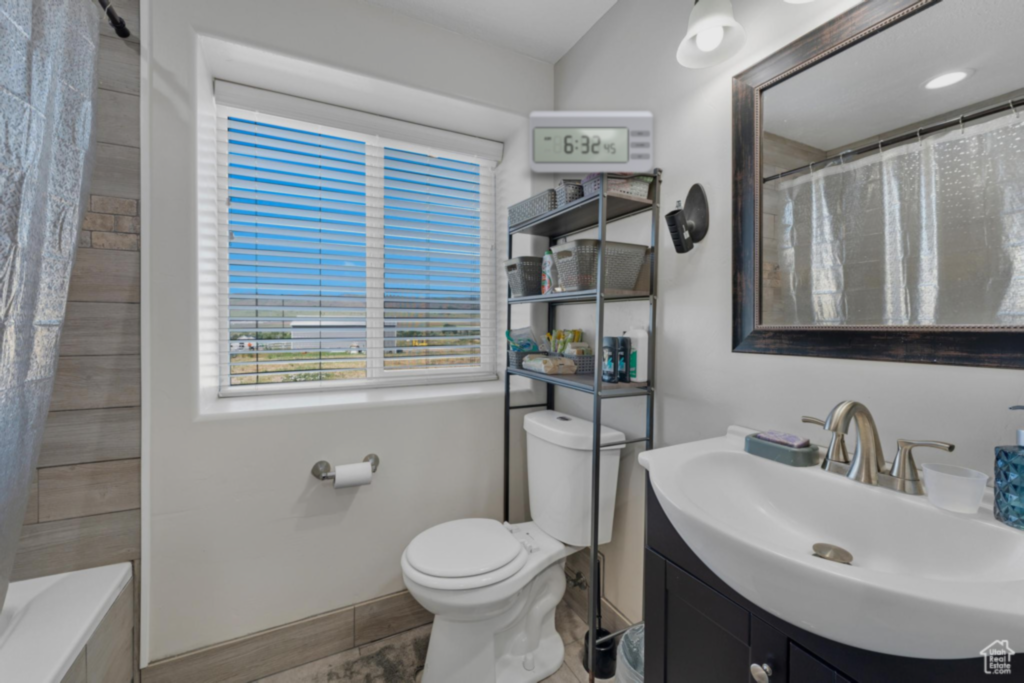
{"hour": 6, "minute": 32}
